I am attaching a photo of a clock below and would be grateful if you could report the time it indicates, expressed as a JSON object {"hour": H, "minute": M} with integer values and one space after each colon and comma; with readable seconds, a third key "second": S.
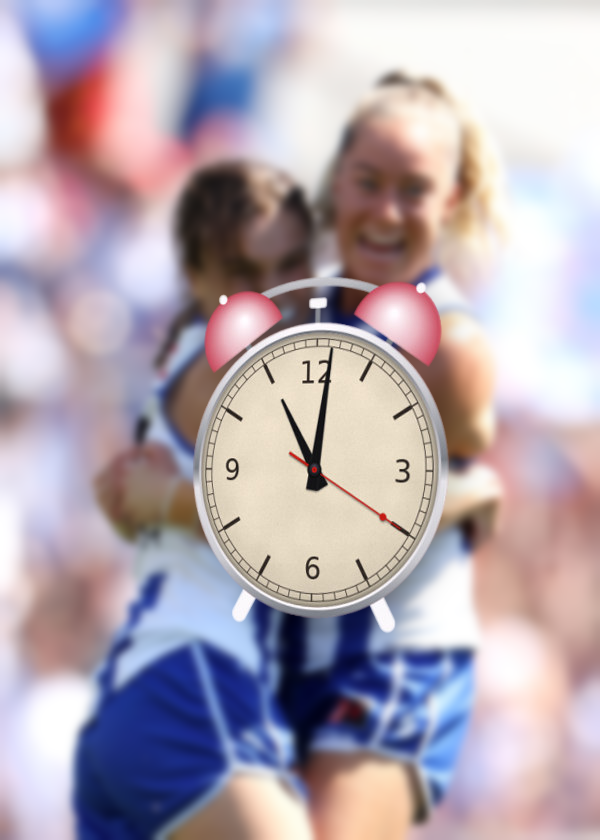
{"hour": 11, "minute": 1, "second": 20}
